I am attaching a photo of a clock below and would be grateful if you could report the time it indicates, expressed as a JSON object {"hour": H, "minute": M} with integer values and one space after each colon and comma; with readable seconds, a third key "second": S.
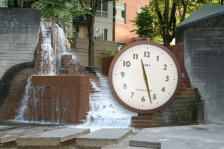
{"hour": 11, "minute": 27}
